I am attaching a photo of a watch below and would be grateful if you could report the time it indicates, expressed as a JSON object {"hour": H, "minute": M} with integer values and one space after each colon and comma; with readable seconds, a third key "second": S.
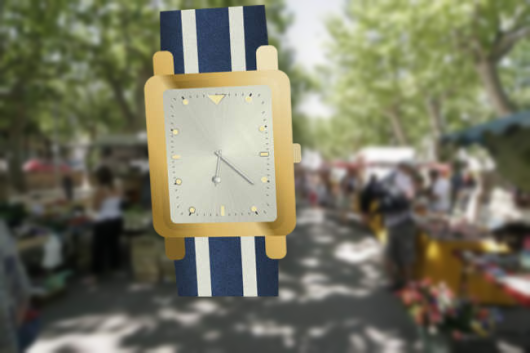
{"hour": 6, "minute": 22}
